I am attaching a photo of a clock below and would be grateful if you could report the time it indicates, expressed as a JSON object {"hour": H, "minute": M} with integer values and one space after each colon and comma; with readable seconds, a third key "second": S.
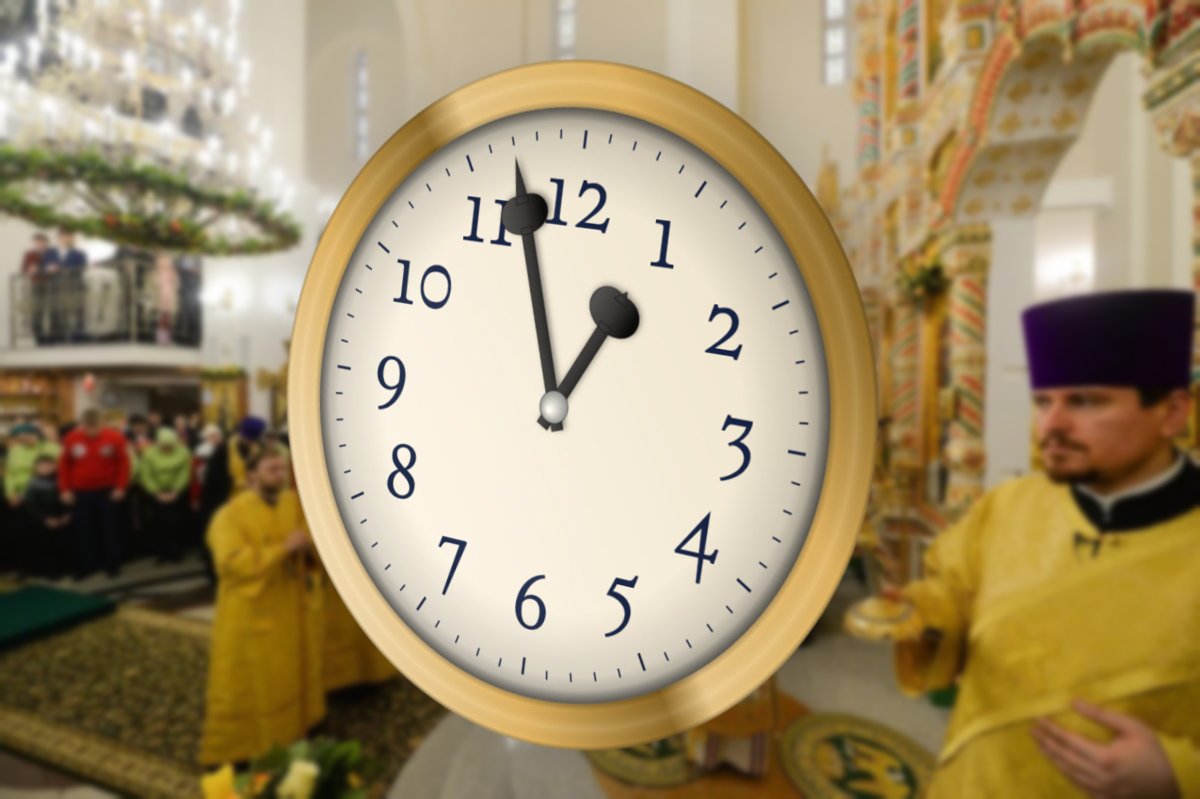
{"hour": 12, "minute": 57}
